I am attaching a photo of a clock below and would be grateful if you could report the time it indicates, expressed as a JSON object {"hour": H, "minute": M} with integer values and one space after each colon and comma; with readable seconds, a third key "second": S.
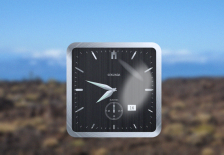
{"hour": 7, "minute": 48}
